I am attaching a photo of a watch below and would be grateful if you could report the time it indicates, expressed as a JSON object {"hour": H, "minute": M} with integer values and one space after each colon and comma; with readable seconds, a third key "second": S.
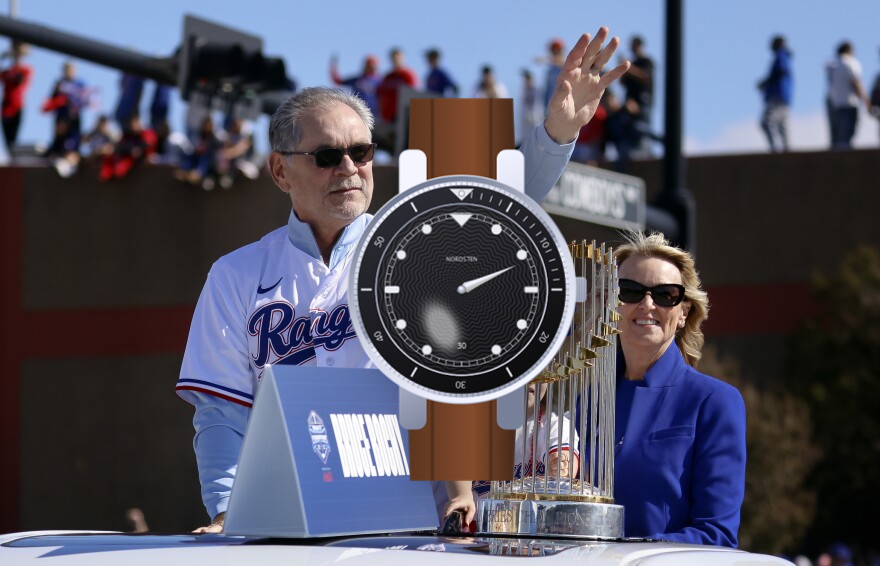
{"hour": 2, "minute": 11}
